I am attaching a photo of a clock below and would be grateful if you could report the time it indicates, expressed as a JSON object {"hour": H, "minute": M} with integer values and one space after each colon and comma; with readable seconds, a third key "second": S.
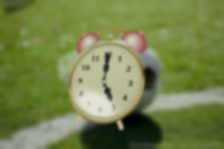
{"hour": 5, "minute": 0}
